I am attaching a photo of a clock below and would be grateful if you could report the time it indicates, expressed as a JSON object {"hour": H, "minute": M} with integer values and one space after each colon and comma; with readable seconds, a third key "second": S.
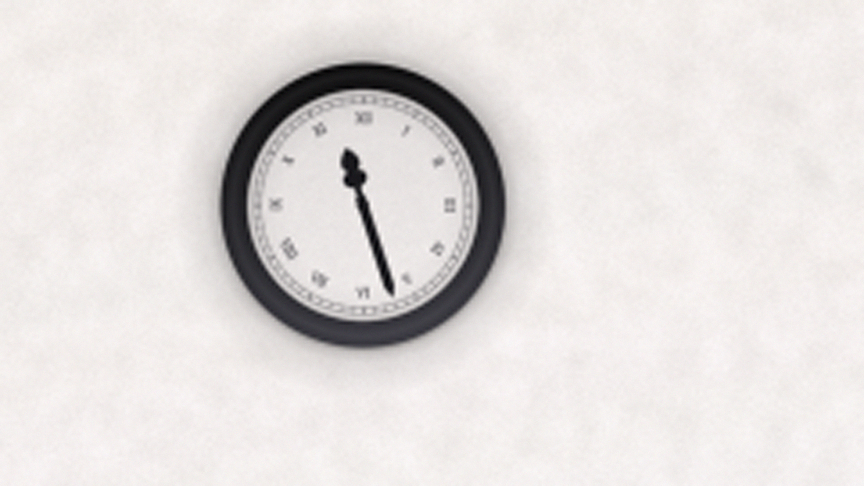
{"hour": 11, "minute": 27}
